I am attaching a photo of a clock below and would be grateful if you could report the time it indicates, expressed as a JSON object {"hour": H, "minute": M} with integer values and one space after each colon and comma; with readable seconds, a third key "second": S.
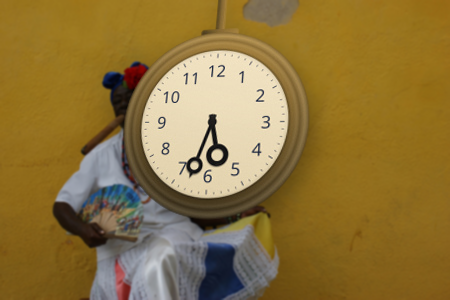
{"hour": 5, "minute": 33}
